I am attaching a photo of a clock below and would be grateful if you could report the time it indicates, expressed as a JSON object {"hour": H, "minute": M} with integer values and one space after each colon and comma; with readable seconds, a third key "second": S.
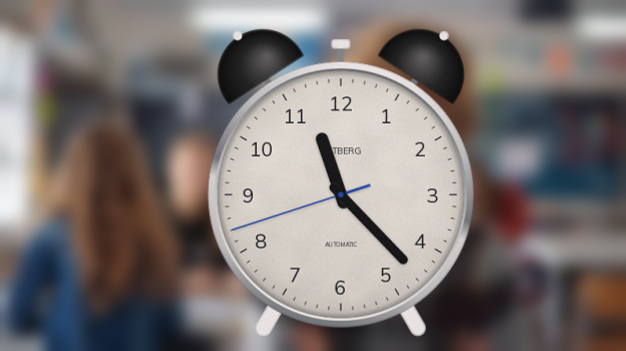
{"hour": 11, "minute": 22, "second": 42}
